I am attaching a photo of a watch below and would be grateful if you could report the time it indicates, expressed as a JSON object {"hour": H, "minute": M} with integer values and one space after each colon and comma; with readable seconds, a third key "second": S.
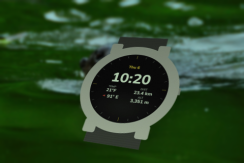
{"hour": 10, "minute": 20}
